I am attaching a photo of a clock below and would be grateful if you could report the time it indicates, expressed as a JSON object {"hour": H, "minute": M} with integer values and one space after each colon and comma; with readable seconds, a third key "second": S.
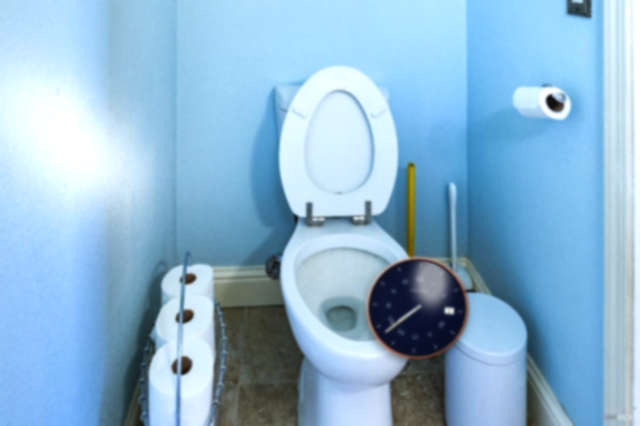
{"hour": 7, "minute": 38}
